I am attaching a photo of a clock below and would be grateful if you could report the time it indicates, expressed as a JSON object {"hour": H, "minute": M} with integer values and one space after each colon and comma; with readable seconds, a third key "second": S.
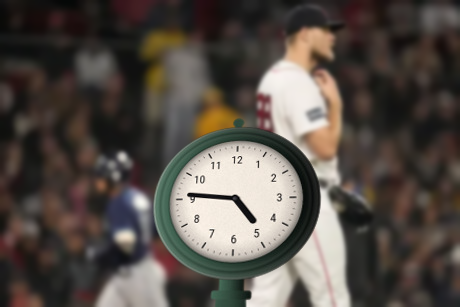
{"hour": 4, "minute": 46}
